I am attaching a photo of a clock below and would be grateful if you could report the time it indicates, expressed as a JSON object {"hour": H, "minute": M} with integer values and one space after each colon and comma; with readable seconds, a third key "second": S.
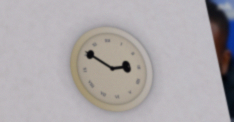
{"hour": 2, "minute": 51}
